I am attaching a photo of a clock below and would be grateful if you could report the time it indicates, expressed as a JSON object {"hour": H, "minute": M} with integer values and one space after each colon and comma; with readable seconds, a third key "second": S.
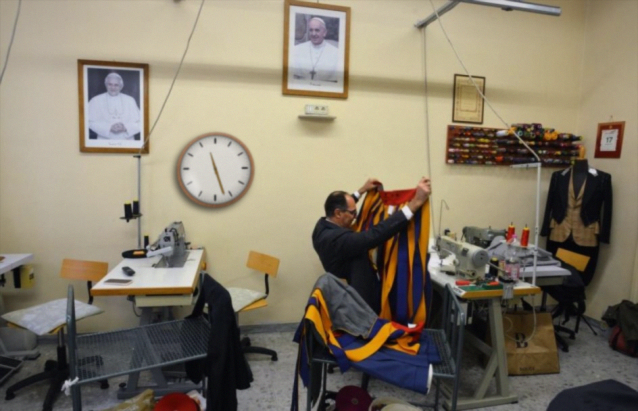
{"hour": 11, "minute": 27}
